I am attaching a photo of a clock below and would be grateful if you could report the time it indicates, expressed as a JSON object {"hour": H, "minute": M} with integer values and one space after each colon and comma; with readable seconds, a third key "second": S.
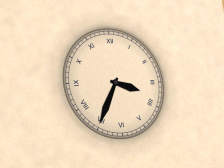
{"hour": 3, "minute": 35}
